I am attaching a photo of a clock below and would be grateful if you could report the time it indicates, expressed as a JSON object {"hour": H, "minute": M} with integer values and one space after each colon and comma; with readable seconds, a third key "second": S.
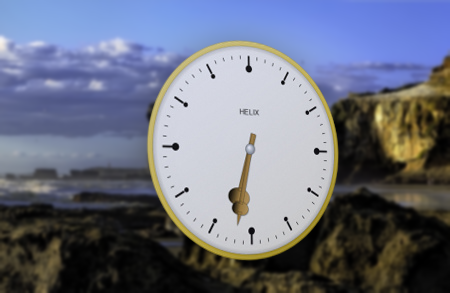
{"hour": 6, "minute": 32}
